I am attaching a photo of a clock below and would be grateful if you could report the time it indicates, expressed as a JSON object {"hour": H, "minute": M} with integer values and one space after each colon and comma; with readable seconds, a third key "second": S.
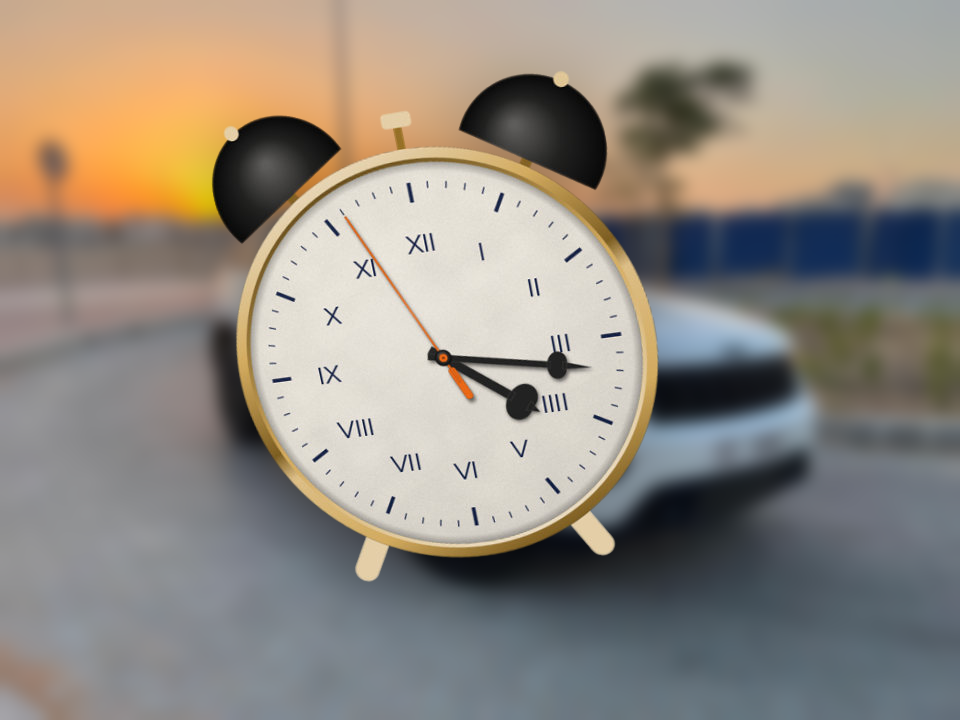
{"hour": 4, "minute": 16, "second": 56}
